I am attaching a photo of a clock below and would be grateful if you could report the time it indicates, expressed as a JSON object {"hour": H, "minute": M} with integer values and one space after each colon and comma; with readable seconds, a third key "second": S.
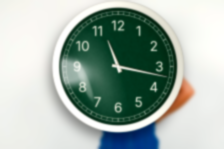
{"hour": 11, "minute": 17}
